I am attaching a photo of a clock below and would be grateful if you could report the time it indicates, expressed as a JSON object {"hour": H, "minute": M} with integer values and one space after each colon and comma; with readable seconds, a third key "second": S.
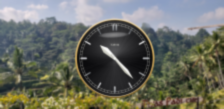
{"hour": 10, "minute": 23}
